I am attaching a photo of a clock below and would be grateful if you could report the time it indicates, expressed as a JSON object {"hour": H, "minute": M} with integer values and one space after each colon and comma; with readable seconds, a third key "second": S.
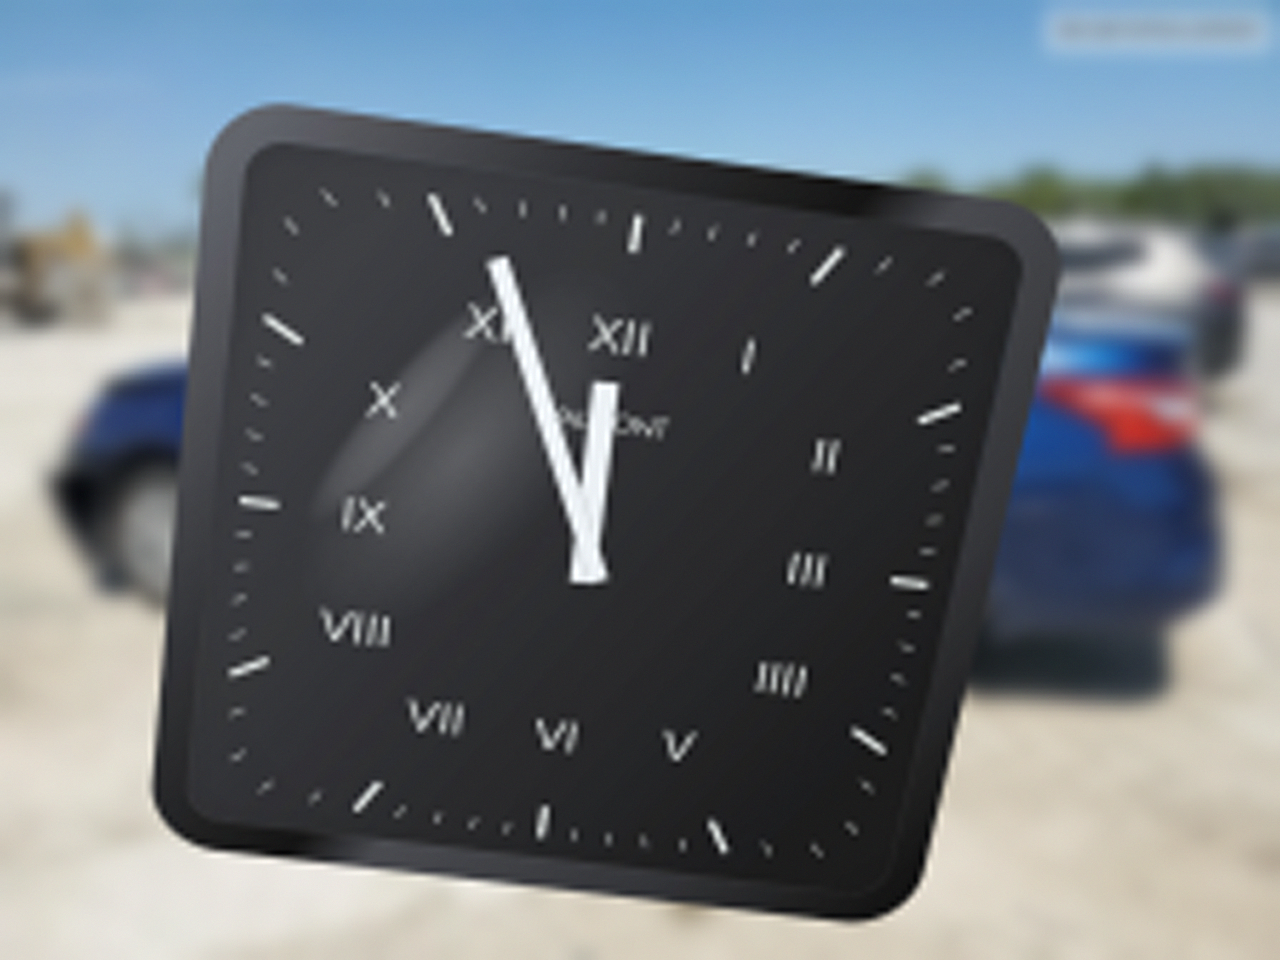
{"hour": 11, "minute": 56}
